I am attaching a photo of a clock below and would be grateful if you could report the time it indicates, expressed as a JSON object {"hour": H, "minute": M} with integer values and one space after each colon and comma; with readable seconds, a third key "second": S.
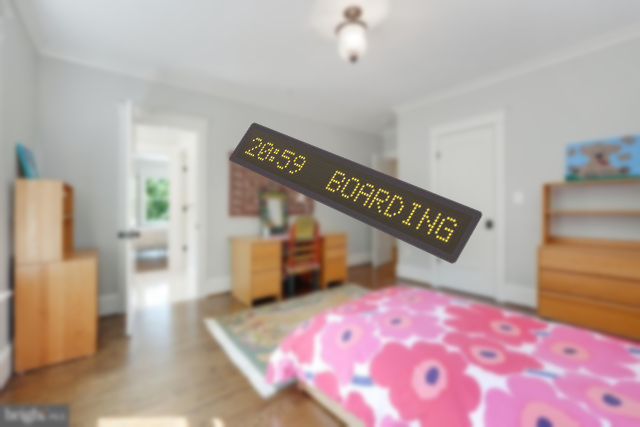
{"hour": 20, "minute": 59}
